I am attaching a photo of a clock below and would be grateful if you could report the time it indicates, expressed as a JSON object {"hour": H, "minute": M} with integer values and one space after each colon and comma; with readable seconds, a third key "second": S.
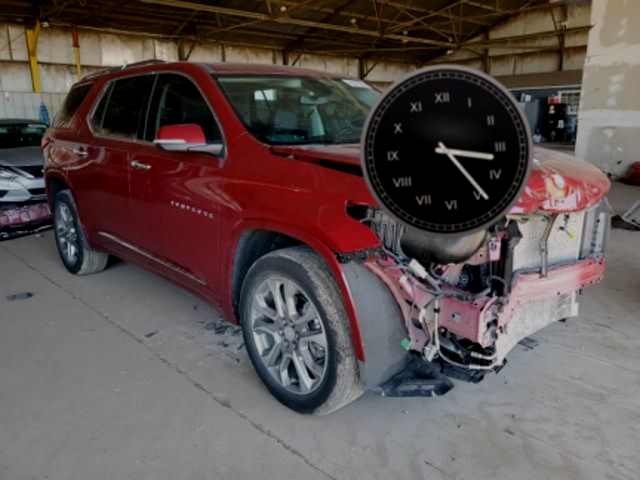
{"hour": 3, "minute": 24}
